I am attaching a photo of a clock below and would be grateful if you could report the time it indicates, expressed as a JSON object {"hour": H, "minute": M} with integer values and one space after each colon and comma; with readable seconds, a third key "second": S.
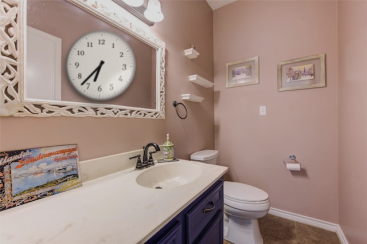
{"hour": 6, "minute": 37}
